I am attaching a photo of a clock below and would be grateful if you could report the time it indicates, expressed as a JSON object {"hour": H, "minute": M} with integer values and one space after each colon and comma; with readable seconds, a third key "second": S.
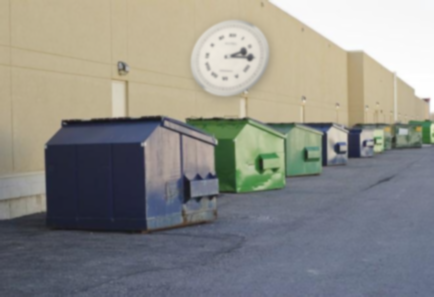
{"hour": 2, "minute": 15}
